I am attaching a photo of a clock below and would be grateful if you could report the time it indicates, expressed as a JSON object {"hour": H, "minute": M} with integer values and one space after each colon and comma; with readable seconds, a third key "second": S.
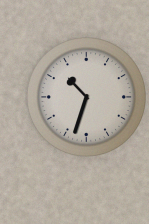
{"hour": 10, "minute": 33}
